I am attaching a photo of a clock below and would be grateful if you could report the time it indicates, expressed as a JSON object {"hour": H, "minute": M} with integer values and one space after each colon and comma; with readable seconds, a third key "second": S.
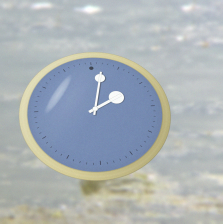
{"hour": 2, "minute": 2}
